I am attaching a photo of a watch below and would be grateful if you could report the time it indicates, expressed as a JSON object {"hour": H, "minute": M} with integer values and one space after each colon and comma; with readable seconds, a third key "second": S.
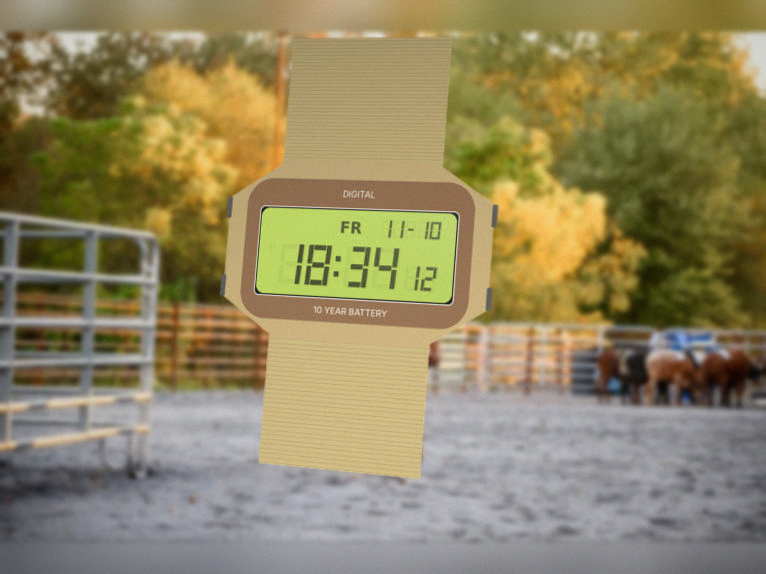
{"hour": 18, "minute": 34, "second": 12}
